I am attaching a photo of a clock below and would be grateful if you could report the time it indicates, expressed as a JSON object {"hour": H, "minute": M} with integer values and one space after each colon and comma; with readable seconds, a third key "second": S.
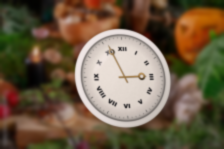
{"hour": 2, "minute": 56}
